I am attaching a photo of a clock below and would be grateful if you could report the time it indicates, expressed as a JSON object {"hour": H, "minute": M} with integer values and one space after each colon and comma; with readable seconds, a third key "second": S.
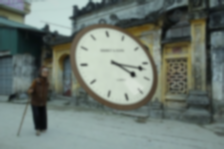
{"hour": 4, "minute": 17}
